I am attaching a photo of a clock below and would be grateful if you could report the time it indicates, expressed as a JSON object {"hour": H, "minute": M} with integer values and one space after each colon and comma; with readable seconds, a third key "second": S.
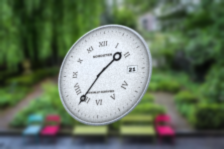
{"hour": 1, "minute": 36}
